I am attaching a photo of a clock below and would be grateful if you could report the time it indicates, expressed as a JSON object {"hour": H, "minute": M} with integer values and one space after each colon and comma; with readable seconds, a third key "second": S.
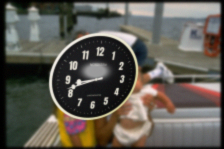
{"hour": 8, "minute": 42}
